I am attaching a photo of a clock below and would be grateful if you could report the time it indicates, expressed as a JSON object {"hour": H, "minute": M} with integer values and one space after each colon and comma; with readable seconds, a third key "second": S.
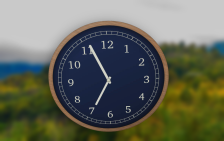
{"hour": 6, "minute": 56}
